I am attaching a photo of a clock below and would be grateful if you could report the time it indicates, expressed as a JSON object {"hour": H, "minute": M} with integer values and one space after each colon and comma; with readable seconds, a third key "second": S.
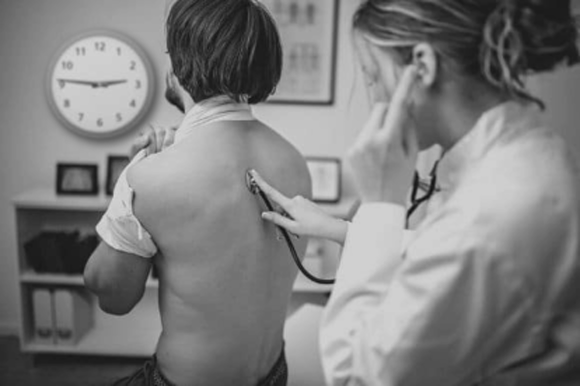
{"hour": 2, "minute": 46}
